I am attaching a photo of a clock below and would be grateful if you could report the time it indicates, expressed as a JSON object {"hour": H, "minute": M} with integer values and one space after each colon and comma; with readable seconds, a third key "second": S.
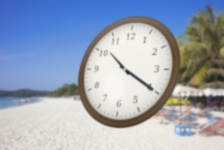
{"hour": 10, "minute": 20}
